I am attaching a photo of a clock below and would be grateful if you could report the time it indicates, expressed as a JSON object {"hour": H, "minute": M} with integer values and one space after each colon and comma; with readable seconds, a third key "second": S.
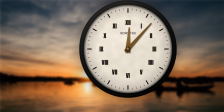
{"hour": 12, "minute": 7}
